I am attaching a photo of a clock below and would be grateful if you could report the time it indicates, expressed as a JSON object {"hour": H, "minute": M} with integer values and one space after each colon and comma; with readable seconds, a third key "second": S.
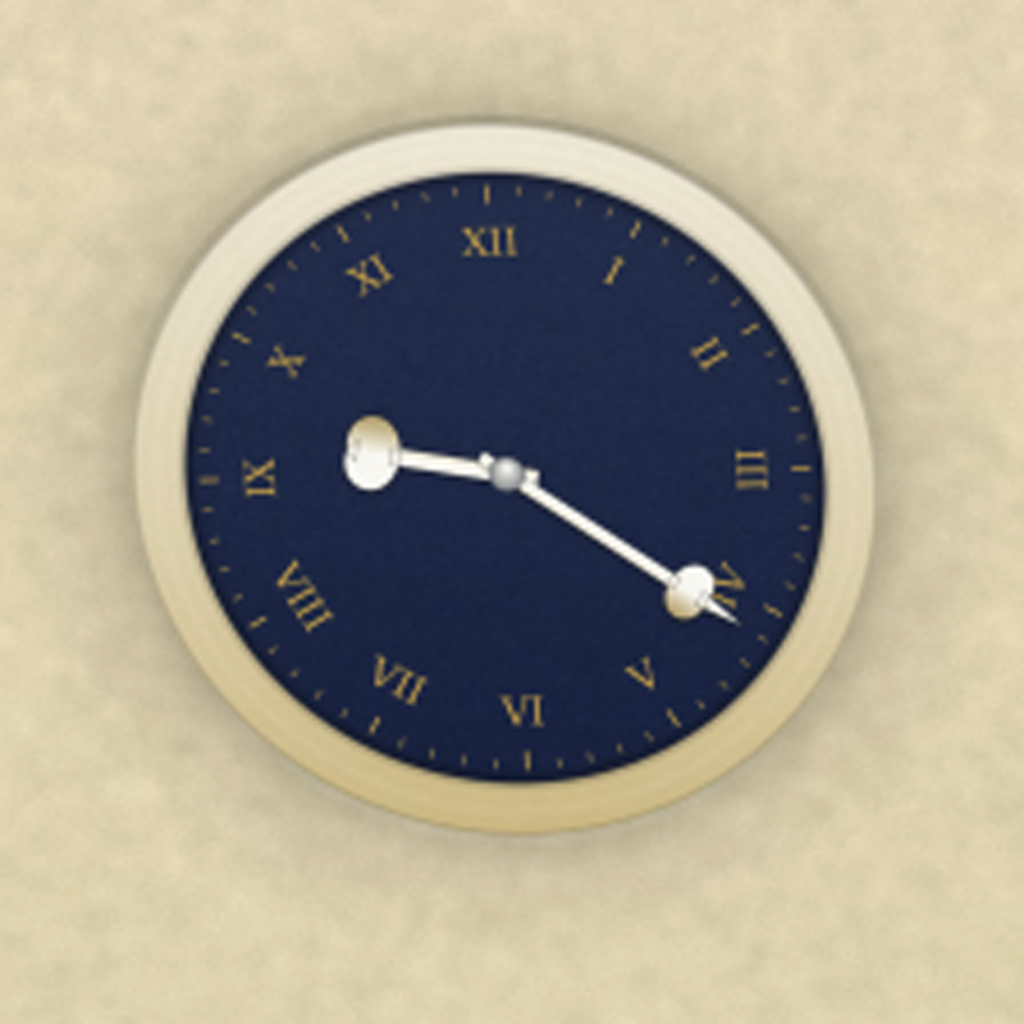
{"hour": 9, "minute": 21}
